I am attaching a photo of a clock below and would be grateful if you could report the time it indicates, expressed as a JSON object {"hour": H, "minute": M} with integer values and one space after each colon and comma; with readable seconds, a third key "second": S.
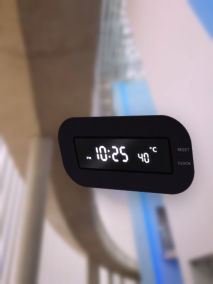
{"hour": 10, "minute": 25}
